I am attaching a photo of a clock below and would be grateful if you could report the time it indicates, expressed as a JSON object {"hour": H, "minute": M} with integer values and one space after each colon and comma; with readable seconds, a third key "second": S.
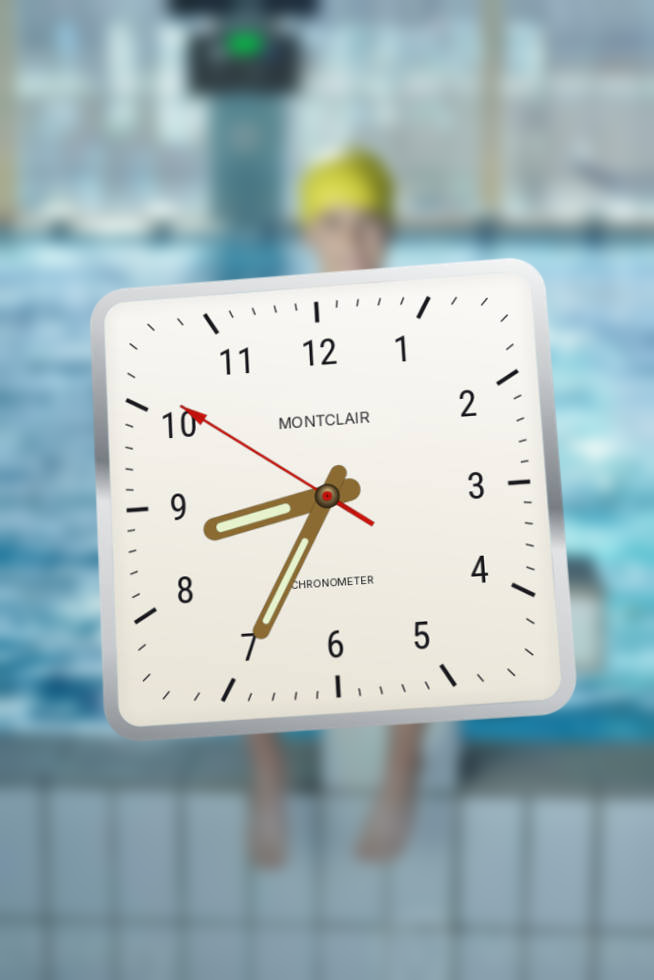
{"hour": 8, "minute": 34, "second": 51}
